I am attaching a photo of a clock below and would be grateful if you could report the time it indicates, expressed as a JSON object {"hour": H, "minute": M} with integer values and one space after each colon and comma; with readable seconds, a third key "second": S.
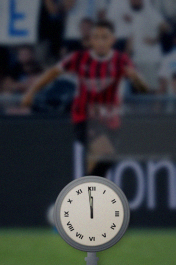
{"hour": 11, "minute": 59}
